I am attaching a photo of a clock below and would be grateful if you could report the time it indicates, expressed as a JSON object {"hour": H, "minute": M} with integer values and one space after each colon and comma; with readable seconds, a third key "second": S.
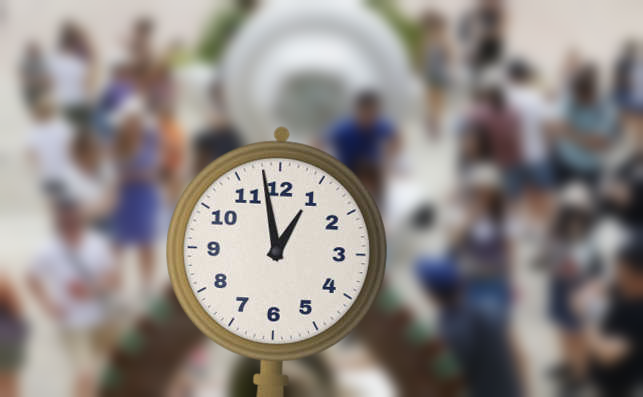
{"hour": 12, "minute": 58}
